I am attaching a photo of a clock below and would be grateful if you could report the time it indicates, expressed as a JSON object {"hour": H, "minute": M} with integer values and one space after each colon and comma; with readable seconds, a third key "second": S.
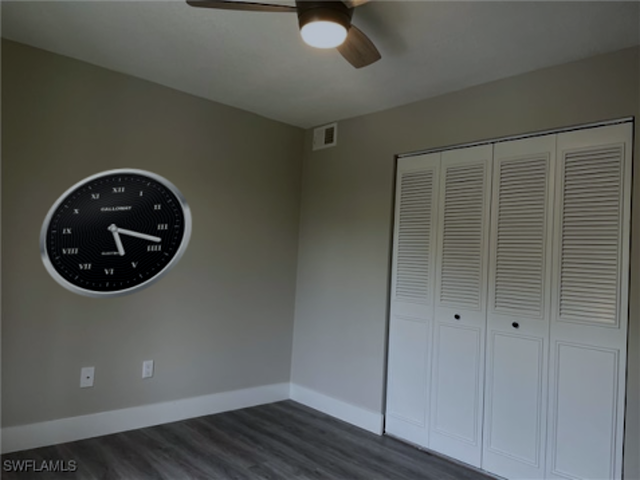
{"hour": 5, "minute": 18}
